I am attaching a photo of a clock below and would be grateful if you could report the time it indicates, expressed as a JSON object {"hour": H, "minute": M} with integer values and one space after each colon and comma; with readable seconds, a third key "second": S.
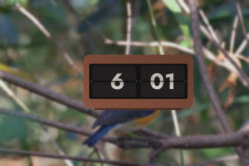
{"hour": 6, "minute": 1}
